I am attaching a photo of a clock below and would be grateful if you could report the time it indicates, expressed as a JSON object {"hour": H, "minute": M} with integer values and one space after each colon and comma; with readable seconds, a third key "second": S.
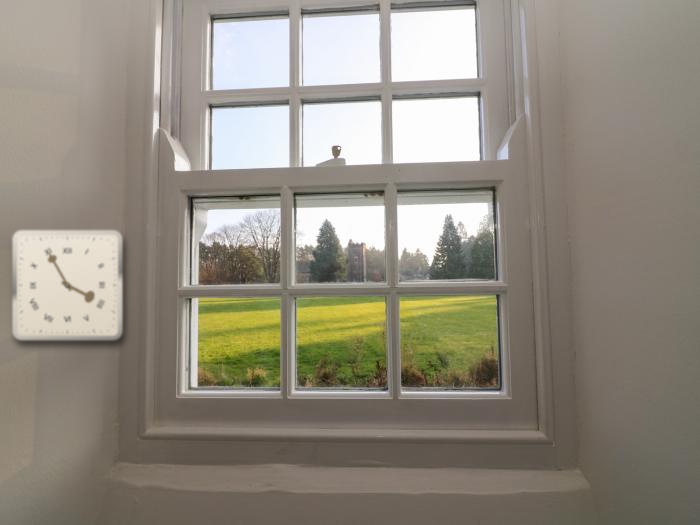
{"hour": 3, "minute": 55}
